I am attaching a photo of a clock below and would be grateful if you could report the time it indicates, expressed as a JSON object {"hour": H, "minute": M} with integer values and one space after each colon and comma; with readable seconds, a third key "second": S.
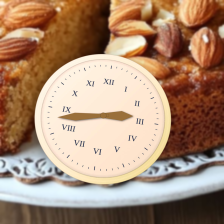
{"hour": 2, "minute": 43}
